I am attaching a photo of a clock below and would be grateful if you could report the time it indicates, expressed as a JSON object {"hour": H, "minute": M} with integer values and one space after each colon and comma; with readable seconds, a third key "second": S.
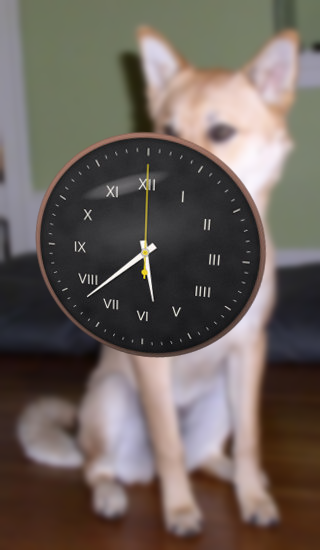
{"hour": 5, "minute": 38, "second": 0}
